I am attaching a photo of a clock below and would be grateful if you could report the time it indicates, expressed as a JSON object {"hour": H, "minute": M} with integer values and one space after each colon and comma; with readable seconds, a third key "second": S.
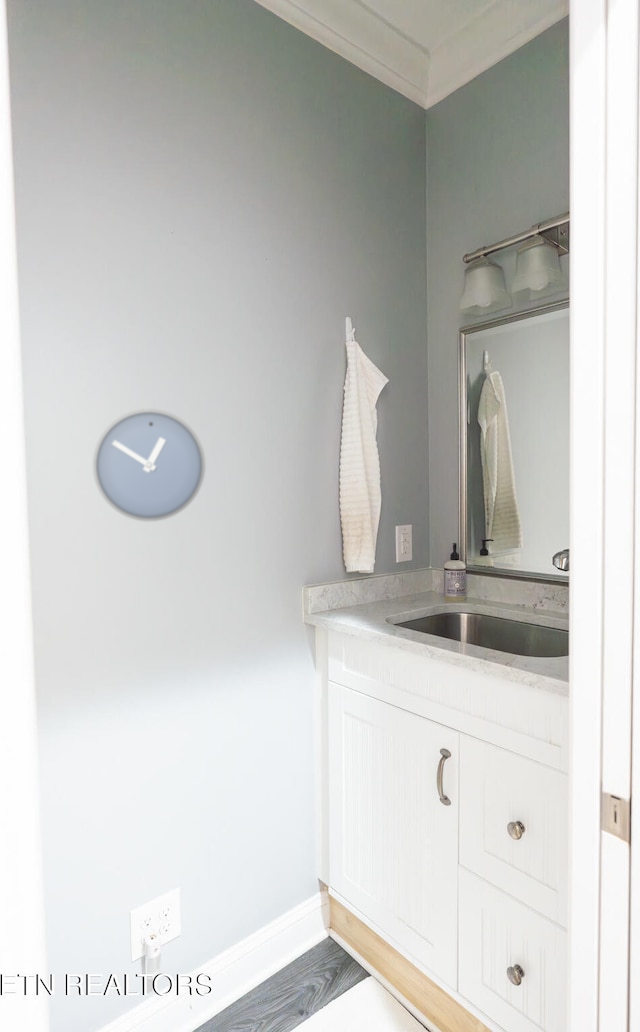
{"hour": 12, "minute": 50}
